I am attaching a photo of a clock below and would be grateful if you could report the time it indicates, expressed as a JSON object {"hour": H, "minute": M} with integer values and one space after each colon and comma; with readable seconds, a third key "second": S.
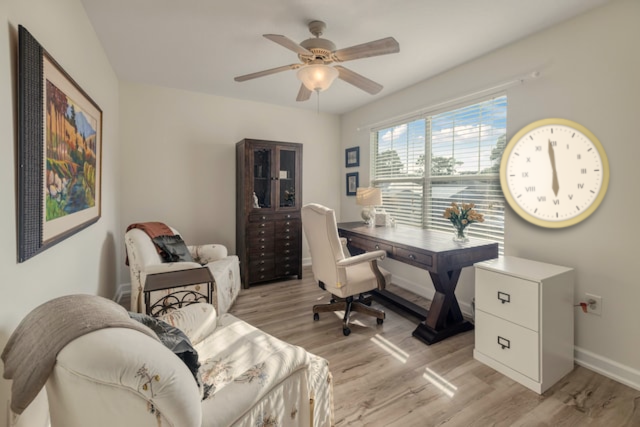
{"hour": 5, "minute": 59}
